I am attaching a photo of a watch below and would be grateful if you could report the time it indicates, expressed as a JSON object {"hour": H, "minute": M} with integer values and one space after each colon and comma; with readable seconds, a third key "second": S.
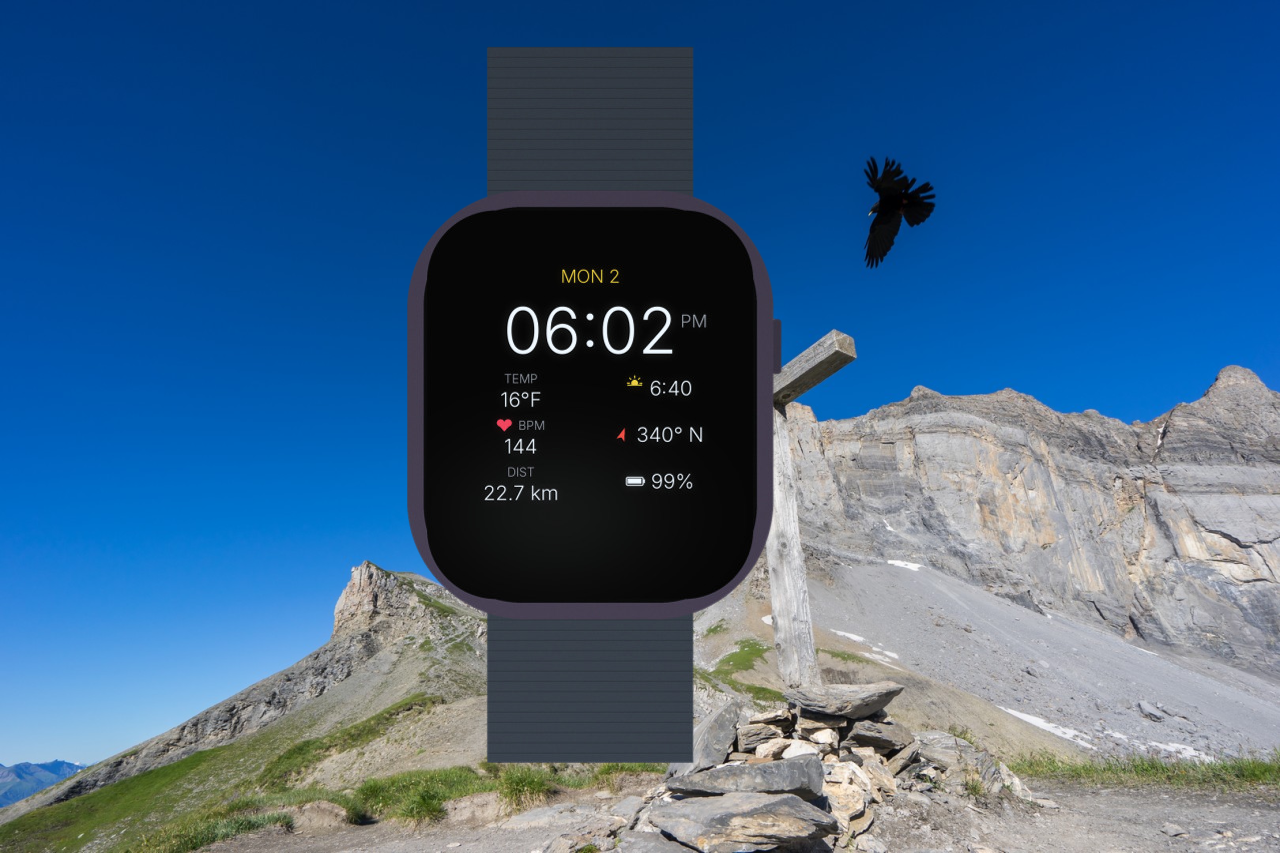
{"hour": 6, "minute": 2}
